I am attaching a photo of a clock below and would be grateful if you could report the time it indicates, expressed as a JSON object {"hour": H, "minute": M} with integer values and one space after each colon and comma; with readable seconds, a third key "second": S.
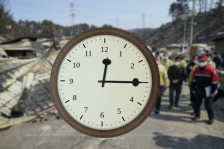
{"hour": 12, "minute": 15}
